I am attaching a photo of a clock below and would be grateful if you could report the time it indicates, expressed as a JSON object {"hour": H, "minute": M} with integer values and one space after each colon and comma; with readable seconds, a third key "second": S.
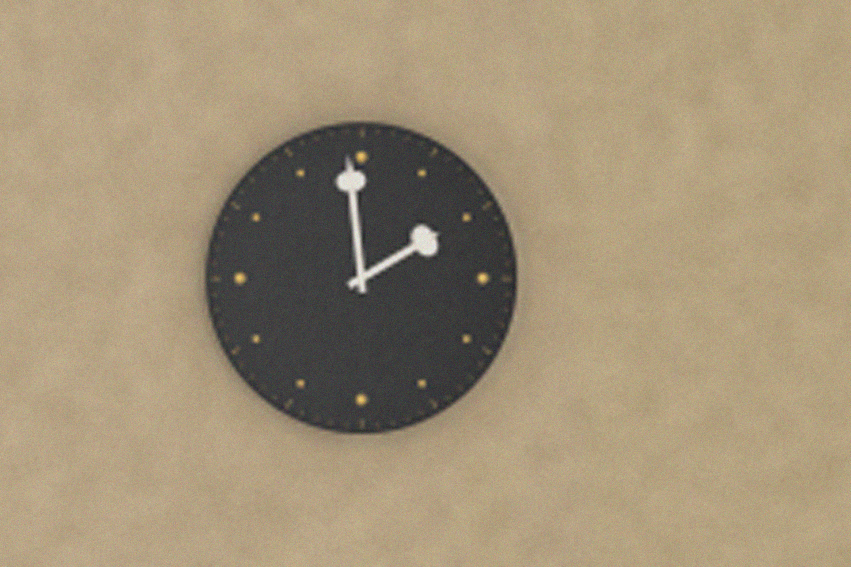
{"hour": 1, "minute": 59}
